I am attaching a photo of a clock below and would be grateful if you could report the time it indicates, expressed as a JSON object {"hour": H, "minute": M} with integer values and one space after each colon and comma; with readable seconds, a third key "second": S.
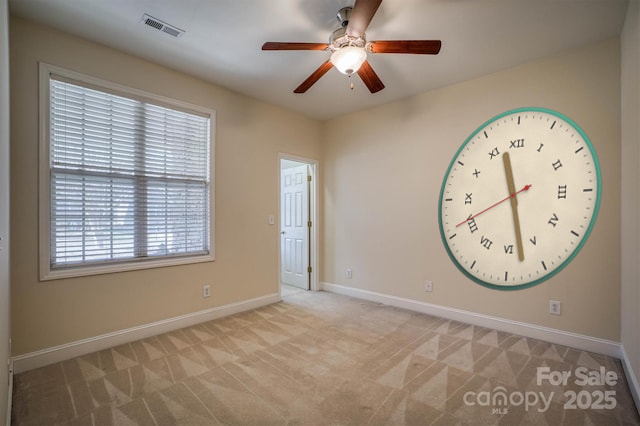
{"hour": 11, "minute": 27, "second": 41}
